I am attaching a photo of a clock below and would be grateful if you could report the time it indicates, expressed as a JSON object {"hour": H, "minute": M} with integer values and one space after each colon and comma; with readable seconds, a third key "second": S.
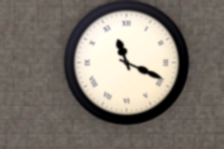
{"hour": 11, "minute": 19}
